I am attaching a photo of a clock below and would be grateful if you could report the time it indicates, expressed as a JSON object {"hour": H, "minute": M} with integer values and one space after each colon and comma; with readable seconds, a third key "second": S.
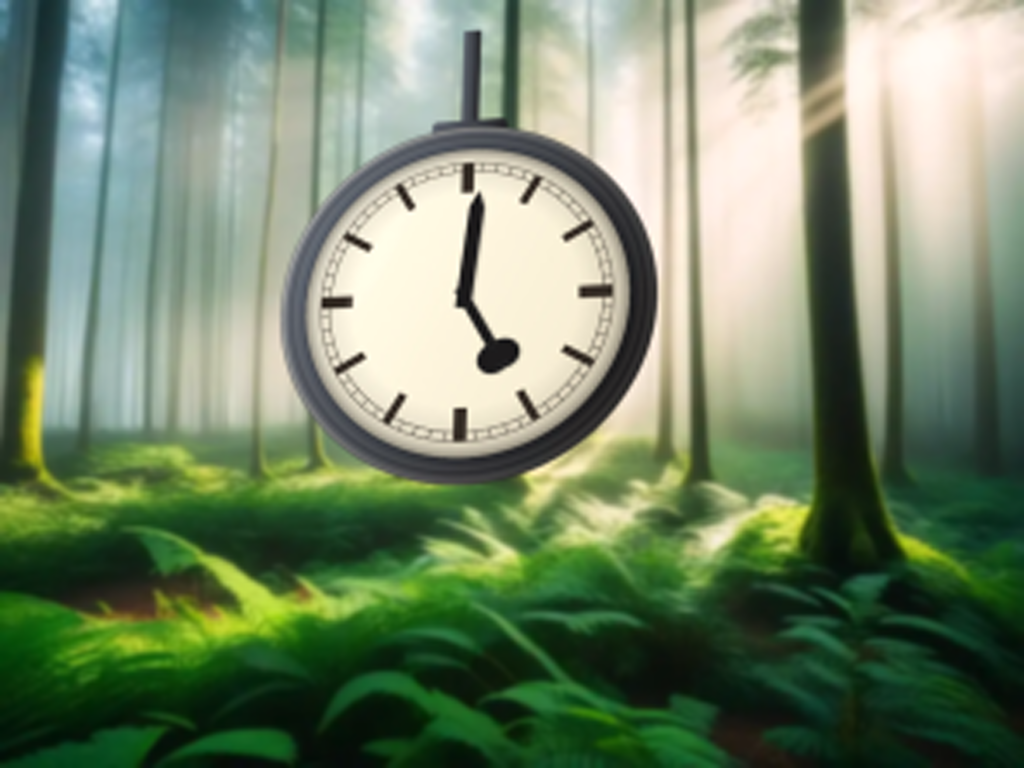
{"hour": 5, "minute": 1}
